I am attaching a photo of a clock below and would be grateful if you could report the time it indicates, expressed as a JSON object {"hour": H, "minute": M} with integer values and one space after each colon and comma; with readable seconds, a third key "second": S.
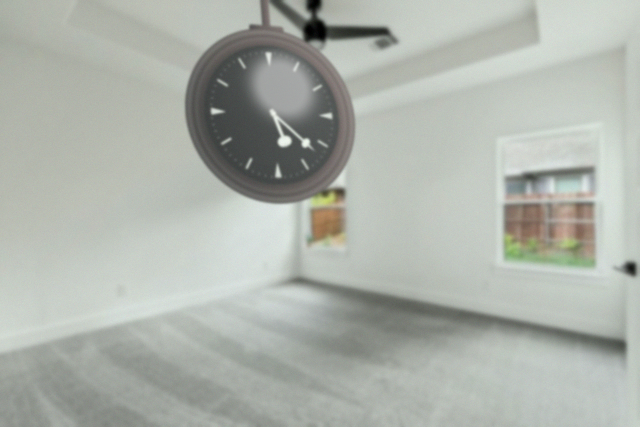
{"hour": 5, "minute": 22}
